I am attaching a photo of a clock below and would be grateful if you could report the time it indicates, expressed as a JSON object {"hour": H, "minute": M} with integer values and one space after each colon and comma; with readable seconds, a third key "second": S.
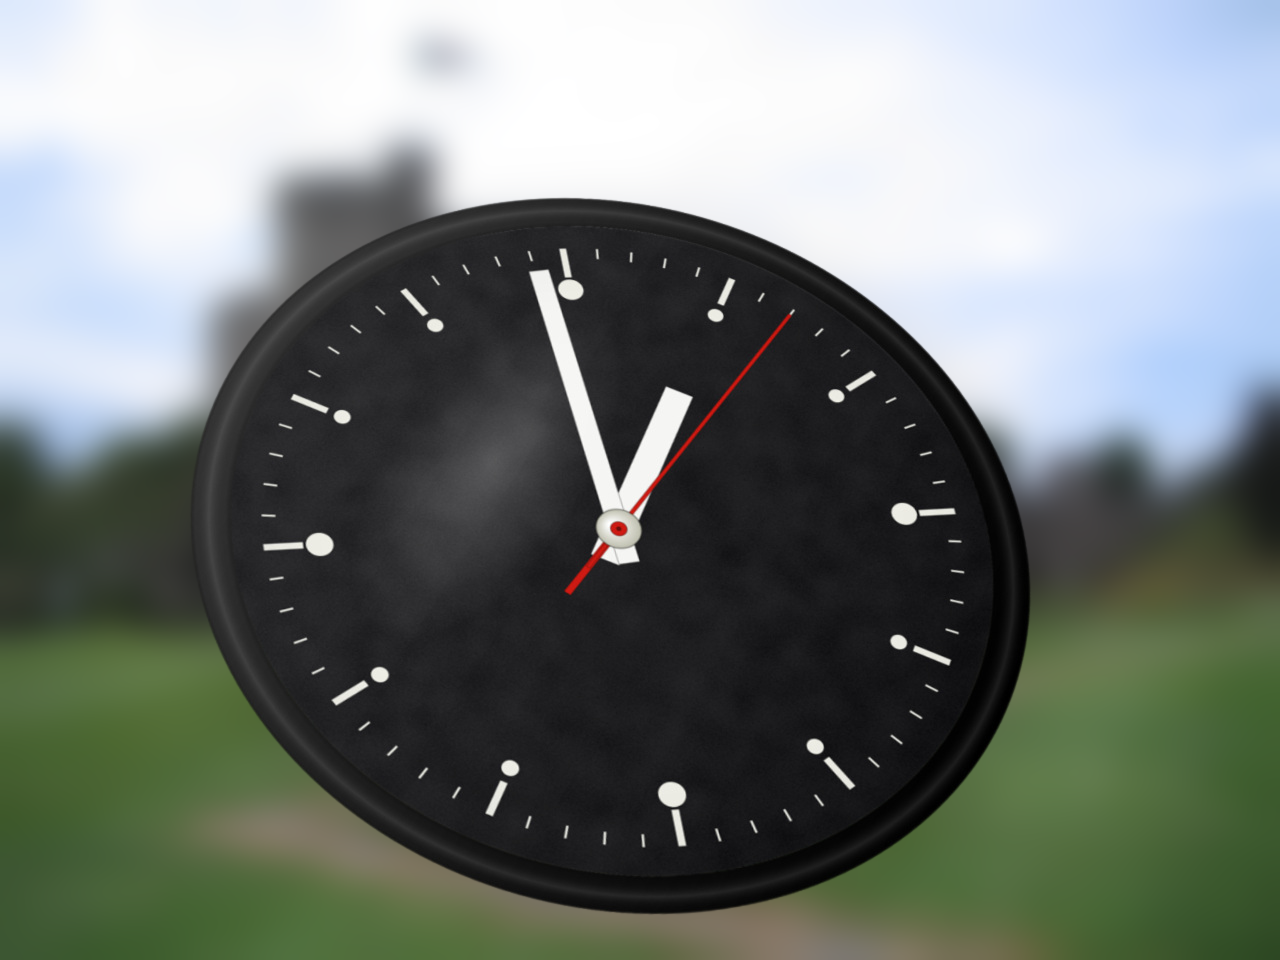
{"hour": 12, "minute": 59, "second": 7}
